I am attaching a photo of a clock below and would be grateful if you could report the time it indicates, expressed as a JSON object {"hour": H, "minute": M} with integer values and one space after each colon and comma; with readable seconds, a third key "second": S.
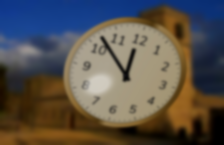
{"hour": 11, "minute": 52}
